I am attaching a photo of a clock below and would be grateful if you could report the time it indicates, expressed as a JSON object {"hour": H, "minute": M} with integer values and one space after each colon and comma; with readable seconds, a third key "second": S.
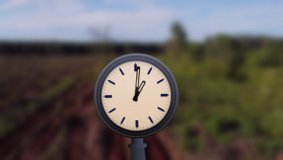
{"hour": 1, "minute": 1}
